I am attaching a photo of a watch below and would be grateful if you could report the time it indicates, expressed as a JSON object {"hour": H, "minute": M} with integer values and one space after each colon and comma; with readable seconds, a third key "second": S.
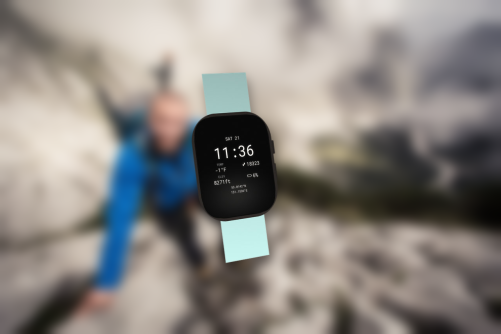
{"hour": 11, "minute": 36}
